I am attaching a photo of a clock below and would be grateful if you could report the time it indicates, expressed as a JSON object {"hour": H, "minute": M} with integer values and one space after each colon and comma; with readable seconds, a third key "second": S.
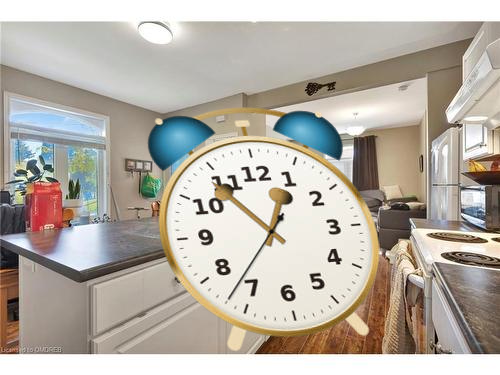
{"hour": 12, "minute": 53, "second": 37}
